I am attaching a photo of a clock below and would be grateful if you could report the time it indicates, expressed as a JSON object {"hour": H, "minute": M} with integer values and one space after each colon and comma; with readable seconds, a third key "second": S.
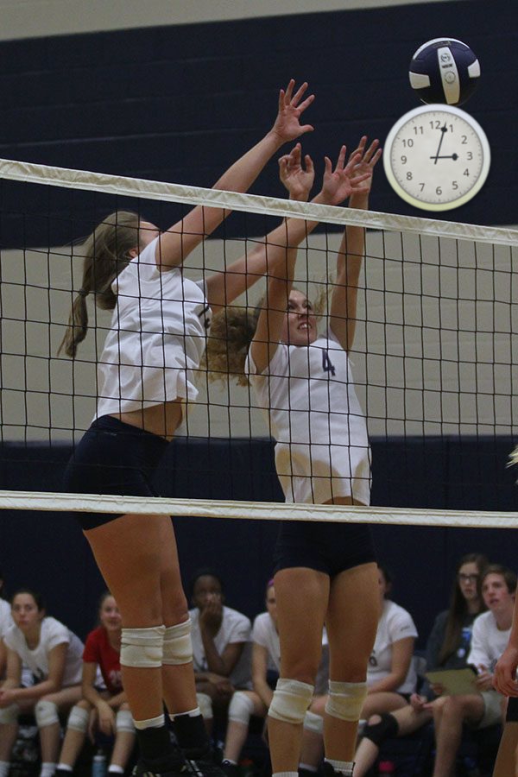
{"hour": 3, "minute": 3}
